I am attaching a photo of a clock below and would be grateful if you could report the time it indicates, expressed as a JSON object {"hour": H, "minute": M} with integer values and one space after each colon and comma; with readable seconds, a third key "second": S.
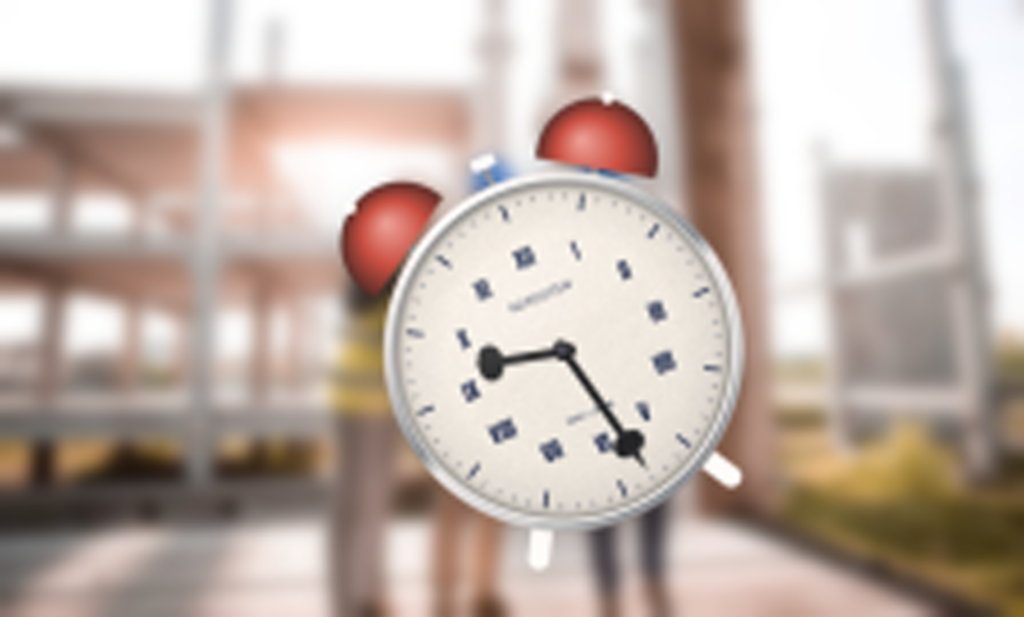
{"hour": 9, "minute": 28}
